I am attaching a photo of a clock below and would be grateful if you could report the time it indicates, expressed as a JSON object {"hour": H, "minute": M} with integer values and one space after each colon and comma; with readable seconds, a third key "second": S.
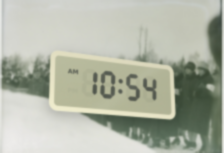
{"hour": 10, "minute": 54}
